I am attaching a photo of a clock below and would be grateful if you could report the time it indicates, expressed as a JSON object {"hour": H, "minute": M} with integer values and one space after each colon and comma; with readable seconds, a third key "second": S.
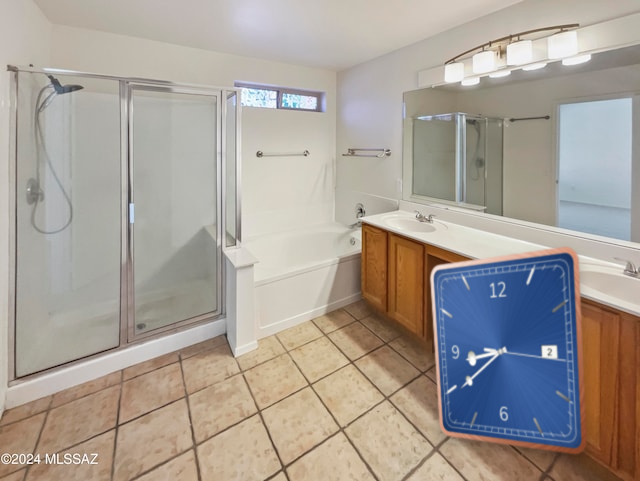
{"hour": 8, "minute": 39, "second": 16}
